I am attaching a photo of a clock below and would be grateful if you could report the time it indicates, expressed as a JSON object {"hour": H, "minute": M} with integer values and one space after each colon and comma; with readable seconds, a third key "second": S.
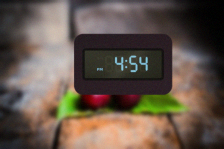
{"hour": 4, "minute": 54}
